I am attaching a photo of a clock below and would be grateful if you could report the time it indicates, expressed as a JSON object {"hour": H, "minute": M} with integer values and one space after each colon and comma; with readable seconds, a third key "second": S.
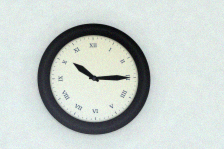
{"hour": 10, "minute": 15}
